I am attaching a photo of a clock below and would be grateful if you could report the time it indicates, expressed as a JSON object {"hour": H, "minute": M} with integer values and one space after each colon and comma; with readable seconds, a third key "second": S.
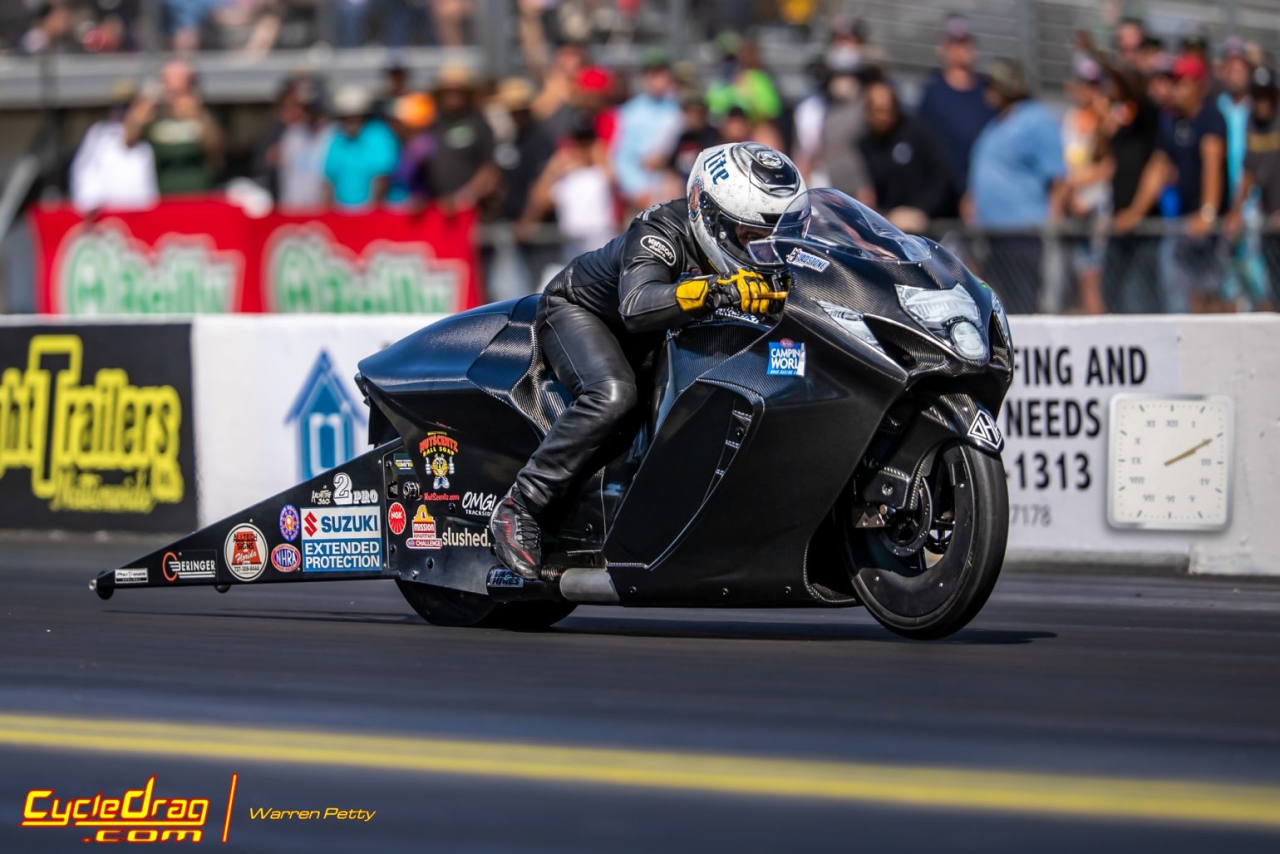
{"hour": 2, "minute": 10}
